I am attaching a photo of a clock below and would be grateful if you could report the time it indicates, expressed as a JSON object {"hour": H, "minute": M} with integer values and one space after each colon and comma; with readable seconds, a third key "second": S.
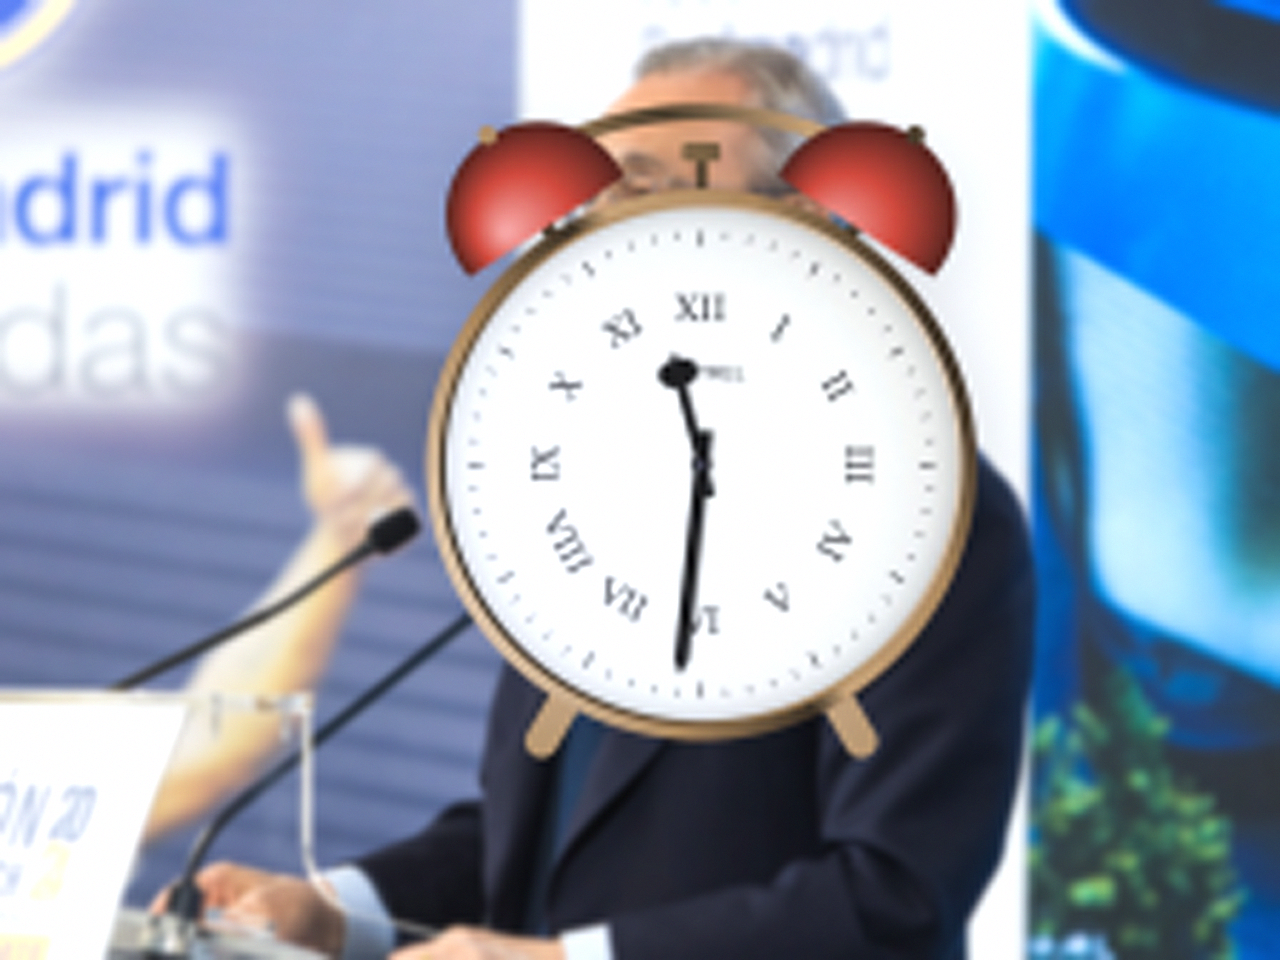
{"hour": 11, "minute": 31}
